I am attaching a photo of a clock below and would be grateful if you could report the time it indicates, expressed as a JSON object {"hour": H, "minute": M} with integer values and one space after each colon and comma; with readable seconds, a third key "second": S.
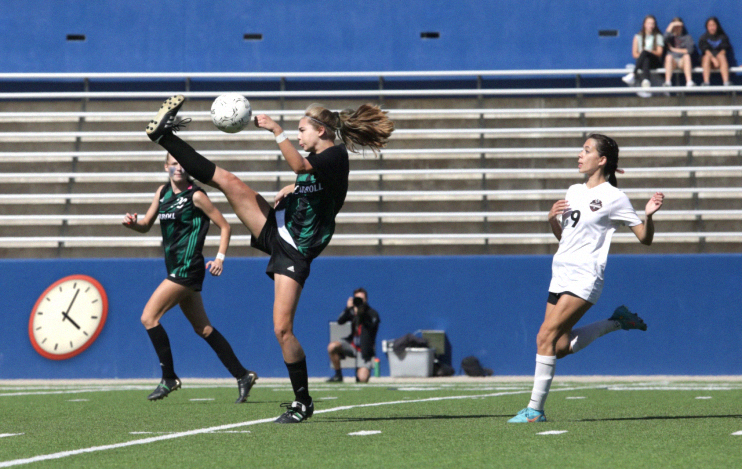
{"hour": 4, "minute": 2}
